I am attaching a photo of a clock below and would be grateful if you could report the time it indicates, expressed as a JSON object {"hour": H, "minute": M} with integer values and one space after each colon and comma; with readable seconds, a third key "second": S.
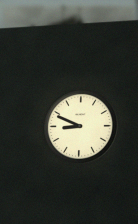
{"hour": 8, "minute": 49}
